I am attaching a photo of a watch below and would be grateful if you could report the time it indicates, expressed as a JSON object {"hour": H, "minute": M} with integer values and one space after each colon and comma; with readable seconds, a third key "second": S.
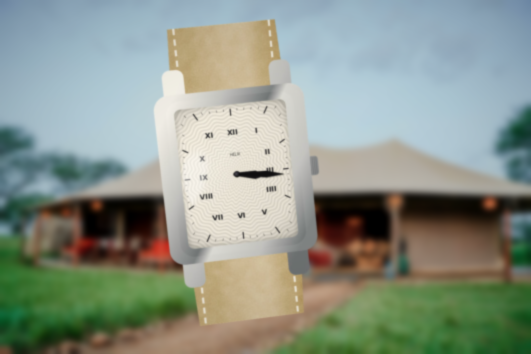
{"hour": 3, "minute": 16}
